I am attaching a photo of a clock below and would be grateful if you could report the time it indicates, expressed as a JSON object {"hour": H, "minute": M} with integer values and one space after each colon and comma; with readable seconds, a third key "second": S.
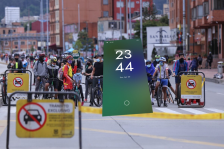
{"hour": 23, "minute": 44}
